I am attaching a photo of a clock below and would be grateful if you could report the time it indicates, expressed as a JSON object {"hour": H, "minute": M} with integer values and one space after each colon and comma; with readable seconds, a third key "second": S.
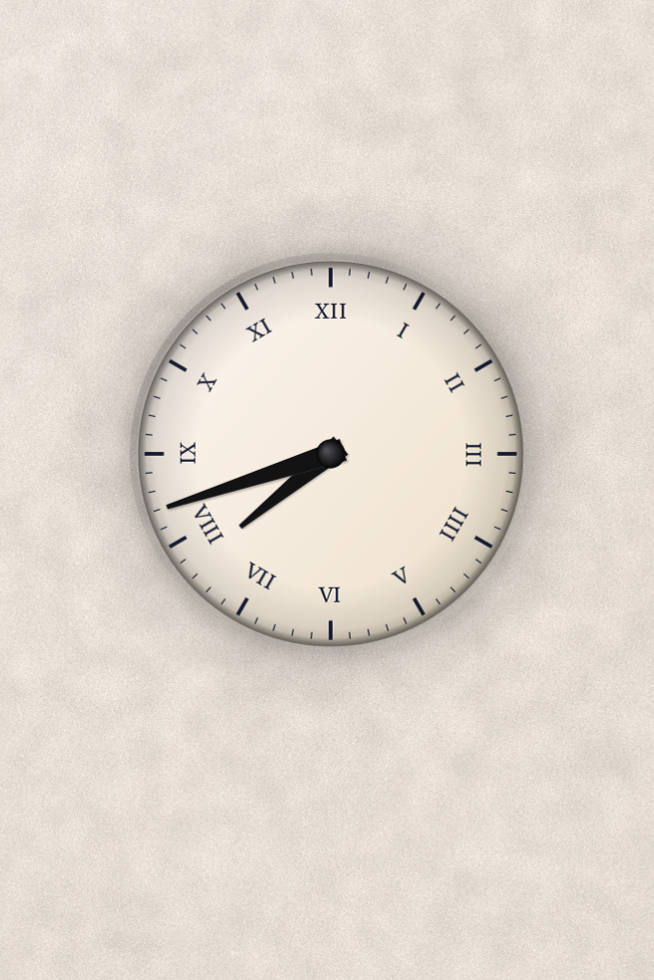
{"hour": 7, "minute": 42}
